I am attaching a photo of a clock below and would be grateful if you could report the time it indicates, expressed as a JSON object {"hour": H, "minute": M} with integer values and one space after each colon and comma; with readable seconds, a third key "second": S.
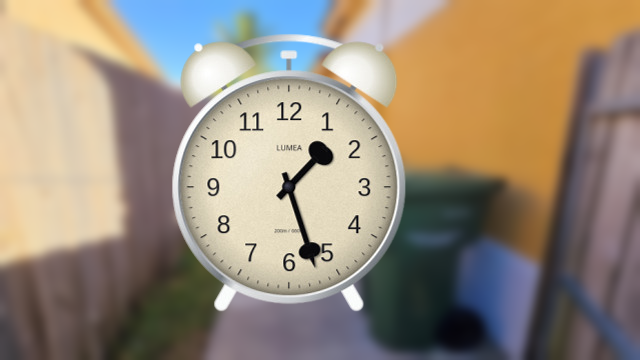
{"hour": 1, "minute": 27}
